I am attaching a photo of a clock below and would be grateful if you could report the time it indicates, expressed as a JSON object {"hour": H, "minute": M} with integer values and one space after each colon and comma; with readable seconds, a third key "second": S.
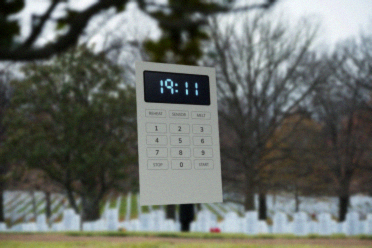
{"hour": 19, "minute": 11}
